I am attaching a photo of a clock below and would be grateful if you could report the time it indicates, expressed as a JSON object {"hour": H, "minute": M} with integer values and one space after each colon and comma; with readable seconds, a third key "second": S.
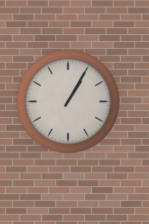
{"hour": 1, "minute": 5}
